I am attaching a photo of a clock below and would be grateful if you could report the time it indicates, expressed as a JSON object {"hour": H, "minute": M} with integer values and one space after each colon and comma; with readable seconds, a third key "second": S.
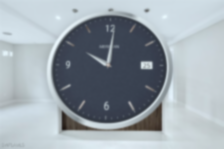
{"hour": 10, "minute": 1}
